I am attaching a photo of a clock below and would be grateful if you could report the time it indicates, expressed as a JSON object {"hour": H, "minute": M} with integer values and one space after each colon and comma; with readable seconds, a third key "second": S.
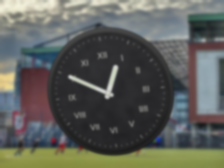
{"hour": 12, "minute": 50}
